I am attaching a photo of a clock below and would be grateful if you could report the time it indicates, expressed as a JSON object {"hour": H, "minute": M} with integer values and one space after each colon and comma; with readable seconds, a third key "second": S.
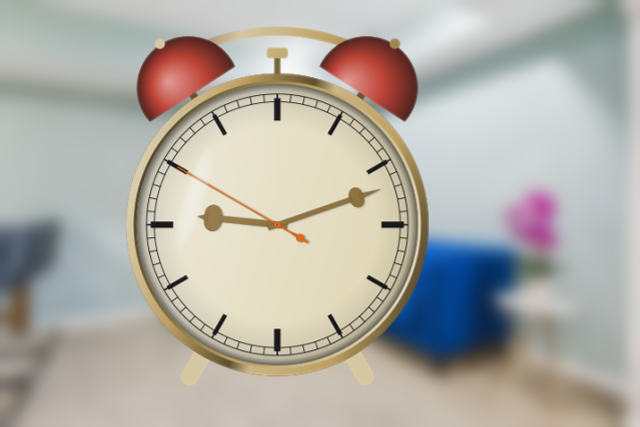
{"hour": 9, "minute": 11, "second": 50}
